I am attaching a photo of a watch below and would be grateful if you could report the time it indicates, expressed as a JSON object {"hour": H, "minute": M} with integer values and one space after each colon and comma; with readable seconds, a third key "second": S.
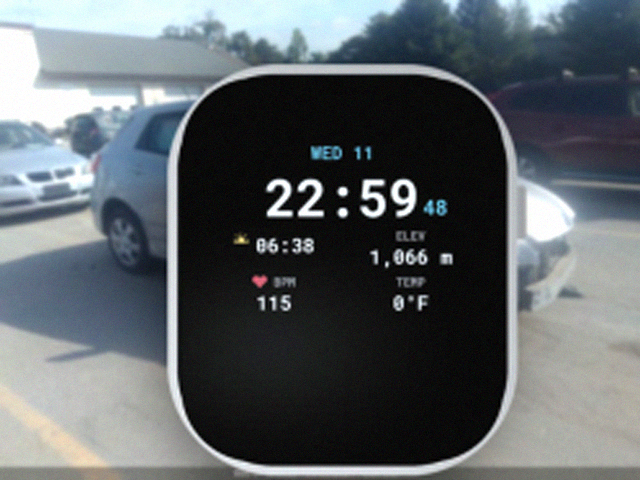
{"hour": 22, "minute": 59, "second": 48}
